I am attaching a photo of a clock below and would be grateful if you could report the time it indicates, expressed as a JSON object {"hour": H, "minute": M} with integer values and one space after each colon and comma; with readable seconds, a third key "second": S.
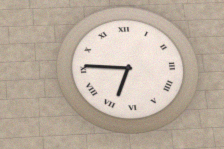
{"hour": 6, "minute": 46}
